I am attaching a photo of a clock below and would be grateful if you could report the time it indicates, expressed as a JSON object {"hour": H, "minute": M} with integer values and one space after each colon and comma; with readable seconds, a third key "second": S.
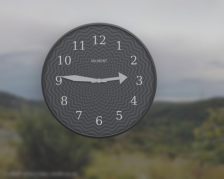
{"hour": 2, "minute": 46}
